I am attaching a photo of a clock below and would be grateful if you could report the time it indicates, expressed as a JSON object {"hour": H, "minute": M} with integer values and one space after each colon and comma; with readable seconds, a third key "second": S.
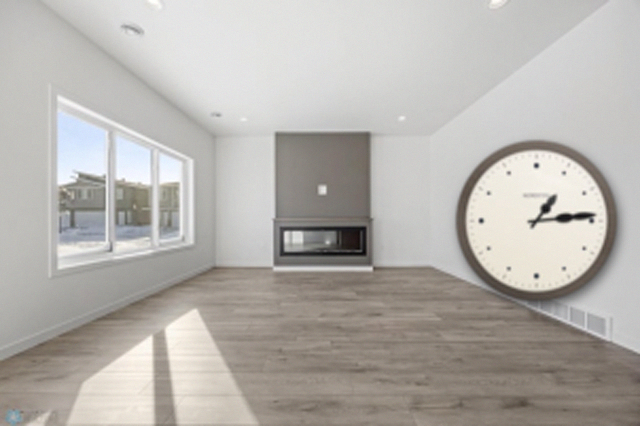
{"hour": 1, "minute": 14}
